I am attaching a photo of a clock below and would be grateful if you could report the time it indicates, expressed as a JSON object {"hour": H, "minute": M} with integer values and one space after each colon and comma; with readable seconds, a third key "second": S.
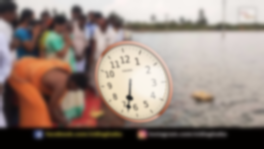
{"hour": 6, "minute": 33}
